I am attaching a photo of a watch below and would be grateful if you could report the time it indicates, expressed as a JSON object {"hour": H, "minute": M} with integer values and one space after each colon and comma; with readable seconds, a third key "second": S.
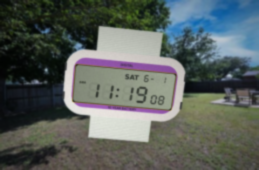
{"hour": 11, "minute": 19}
